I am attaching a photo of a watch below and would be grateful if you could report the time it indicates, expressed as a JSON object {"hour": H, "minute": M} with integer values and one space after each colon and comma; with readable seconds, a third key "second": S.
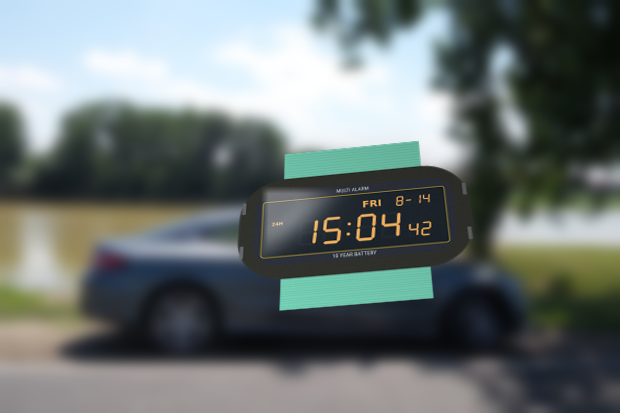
{"hour": 15, "minute": 4, "second": 42}
